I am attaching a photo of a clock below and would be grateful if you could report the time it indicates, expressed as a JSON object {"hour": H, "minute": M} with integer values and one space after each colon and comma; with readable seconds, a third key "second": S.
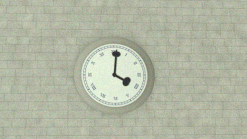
{"hour": 4, "minute": 1}
